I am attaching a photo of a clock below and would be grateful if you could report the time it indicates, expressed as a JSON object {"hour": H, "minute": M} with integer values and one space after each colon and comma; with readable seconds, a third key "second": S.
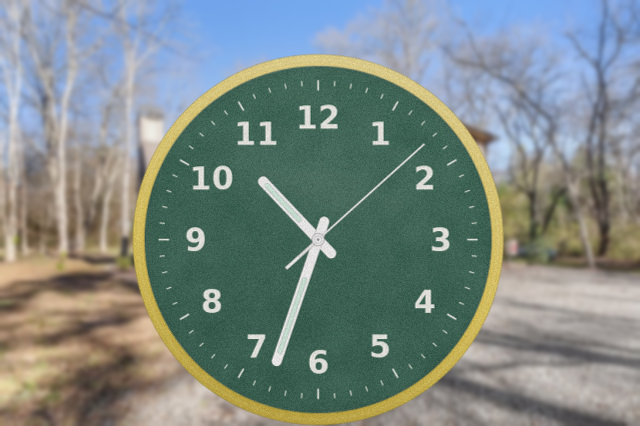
{"hour": 10, "minute": 33, "second": 8}
